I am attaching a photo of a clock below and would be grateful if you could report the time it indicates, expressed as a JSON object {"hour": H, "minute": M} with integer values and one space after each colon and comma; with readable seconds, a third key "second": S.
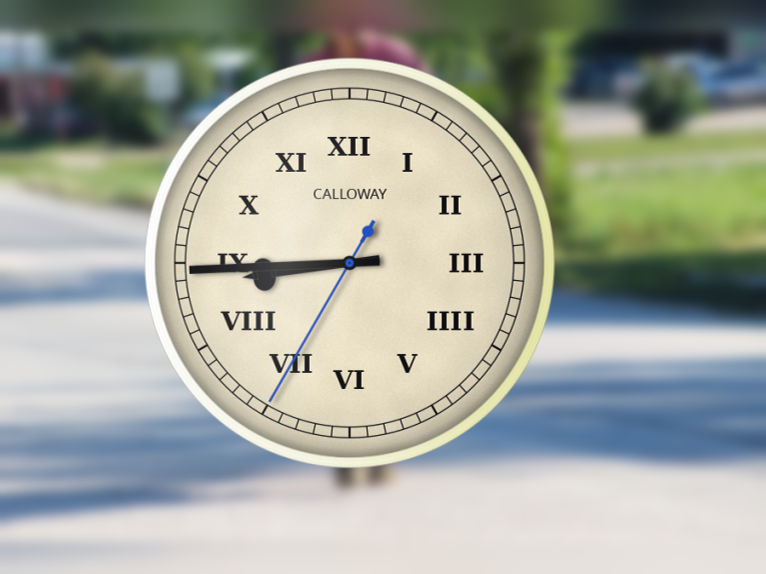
{"hour": 8, "minute": 44, "second": 35}
